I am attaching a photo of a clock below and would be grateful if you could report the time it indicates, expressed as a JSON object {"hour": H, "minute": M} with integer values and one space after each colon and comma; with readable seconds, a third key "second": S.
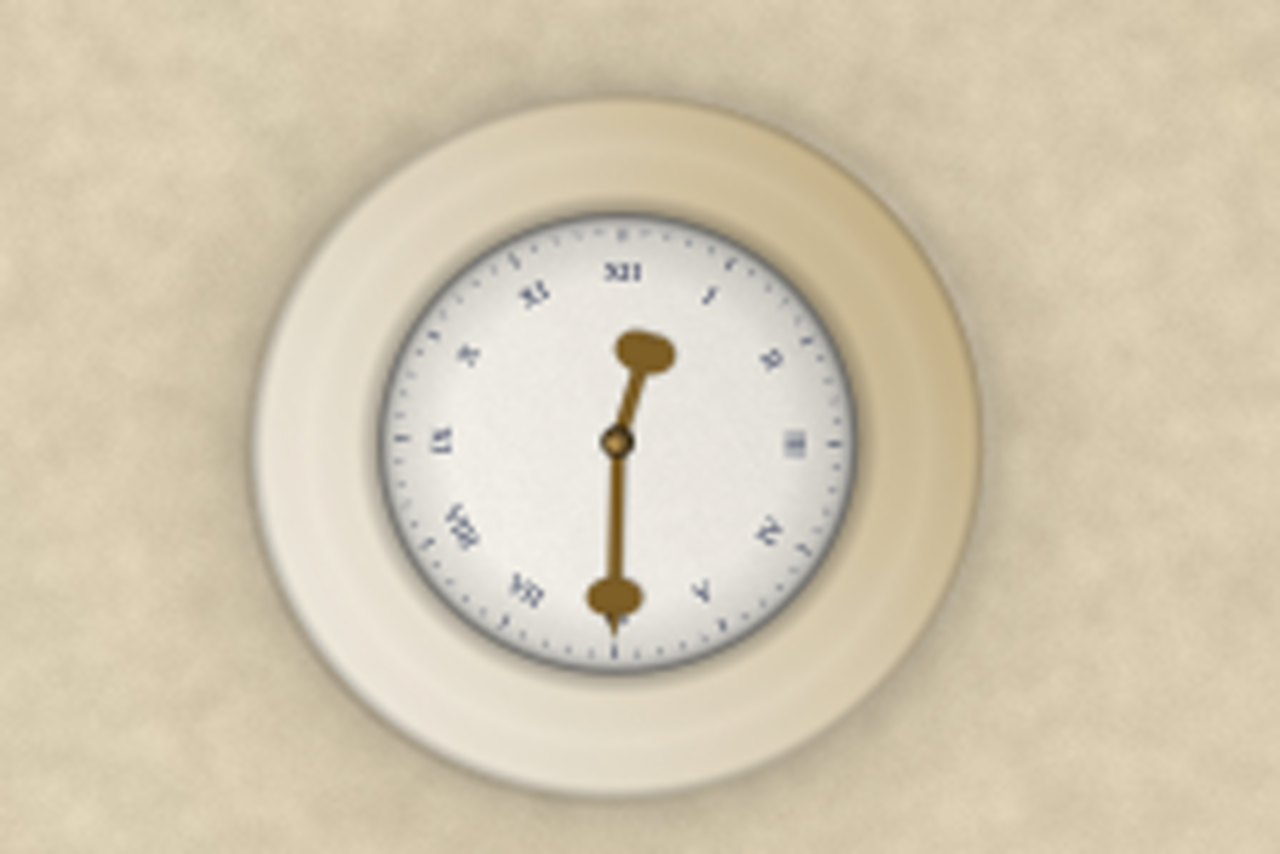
{"hour": 12, "minute": 30}
